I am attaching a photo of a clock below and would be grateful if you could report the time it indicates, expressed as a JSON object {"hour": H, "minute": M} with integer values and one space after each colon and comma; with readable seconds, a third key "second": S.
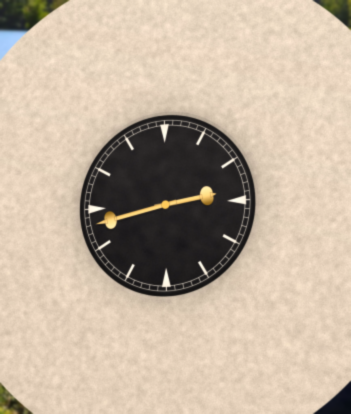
{"hour": 2, "minute": 43}
